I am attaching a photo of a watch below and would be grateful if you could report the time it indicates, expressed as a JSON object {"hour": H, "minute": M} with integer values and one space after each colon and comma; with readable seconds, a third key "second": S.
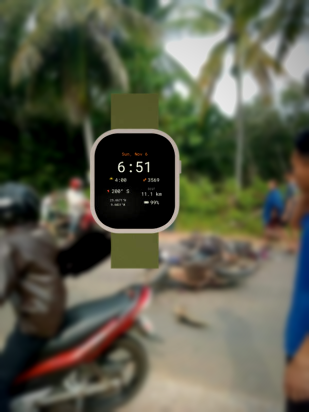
{"hour": 6, "minute": 51}
